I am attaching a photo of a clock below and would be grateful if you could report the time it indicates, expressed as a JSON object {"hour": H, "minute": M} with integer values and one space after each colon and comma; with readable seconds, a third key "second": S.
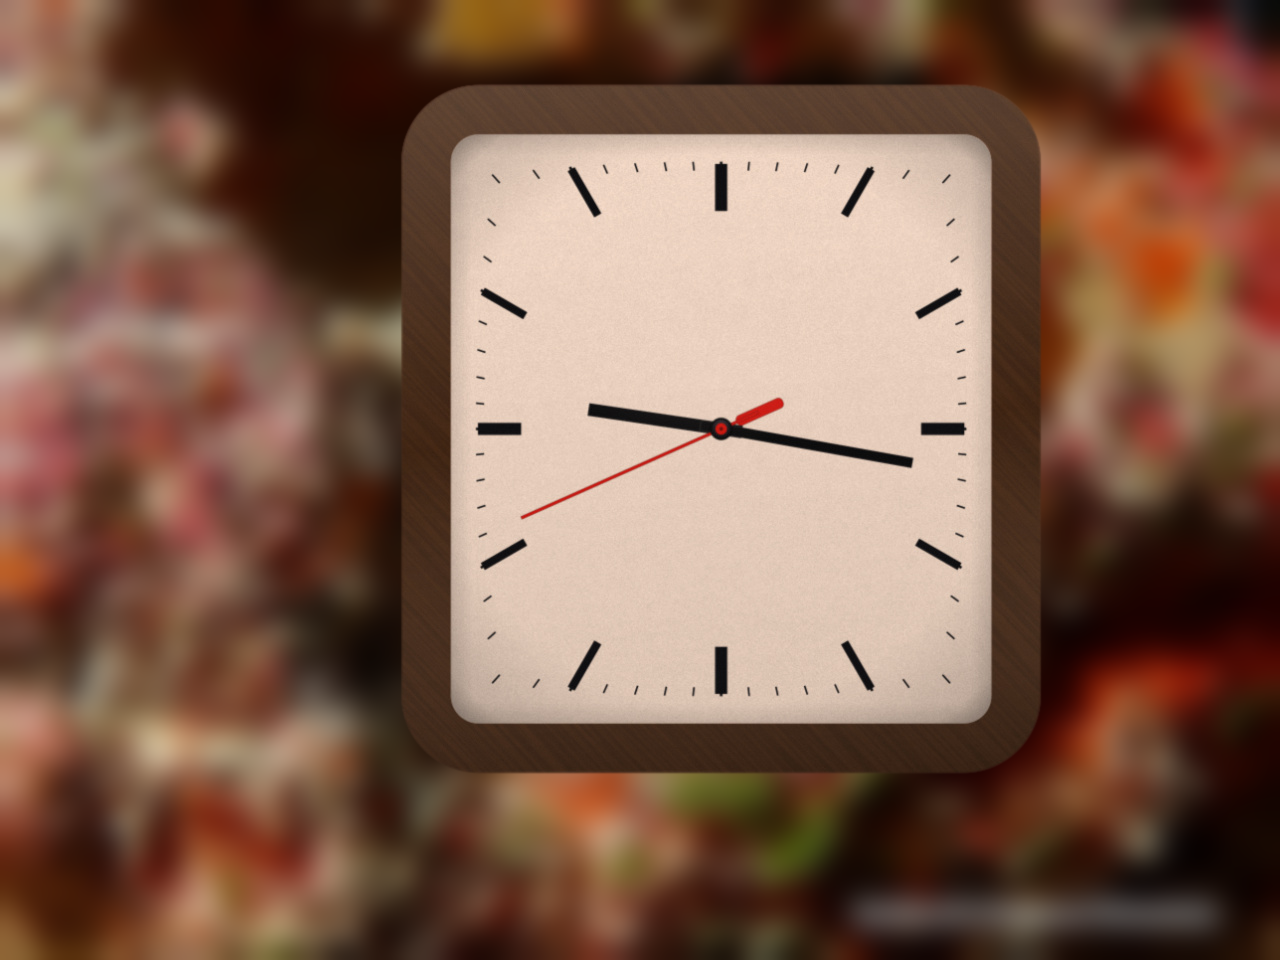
{"hour": 9, "minute": 16, "second": 41}
